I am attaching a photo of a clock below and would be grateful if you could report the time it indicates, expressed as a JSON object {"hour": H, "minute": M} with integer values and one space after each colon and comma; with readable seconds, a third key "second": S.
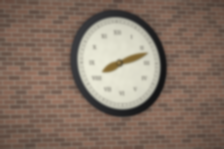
{"hour": 8, "minute": 12}
